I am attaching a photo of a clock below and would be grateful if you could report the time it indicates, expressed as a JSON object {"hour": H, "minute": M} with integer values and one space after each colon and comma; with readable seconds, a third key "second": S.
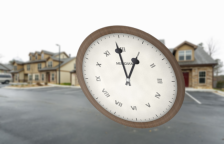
{"hour": 12, "minute": 59}
